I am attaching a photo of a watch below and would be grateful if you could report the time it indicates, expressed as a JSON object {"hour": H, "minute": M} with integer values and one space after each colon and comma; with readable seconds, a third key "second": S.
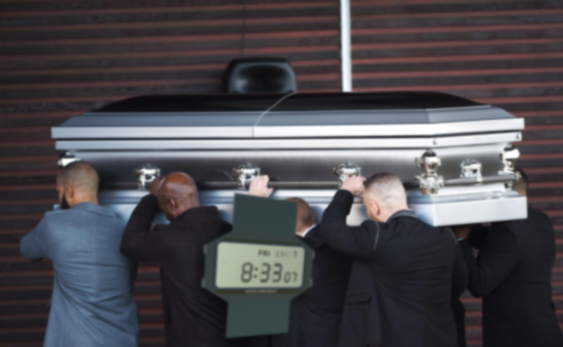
{"hour": 8, "minute": 33}
